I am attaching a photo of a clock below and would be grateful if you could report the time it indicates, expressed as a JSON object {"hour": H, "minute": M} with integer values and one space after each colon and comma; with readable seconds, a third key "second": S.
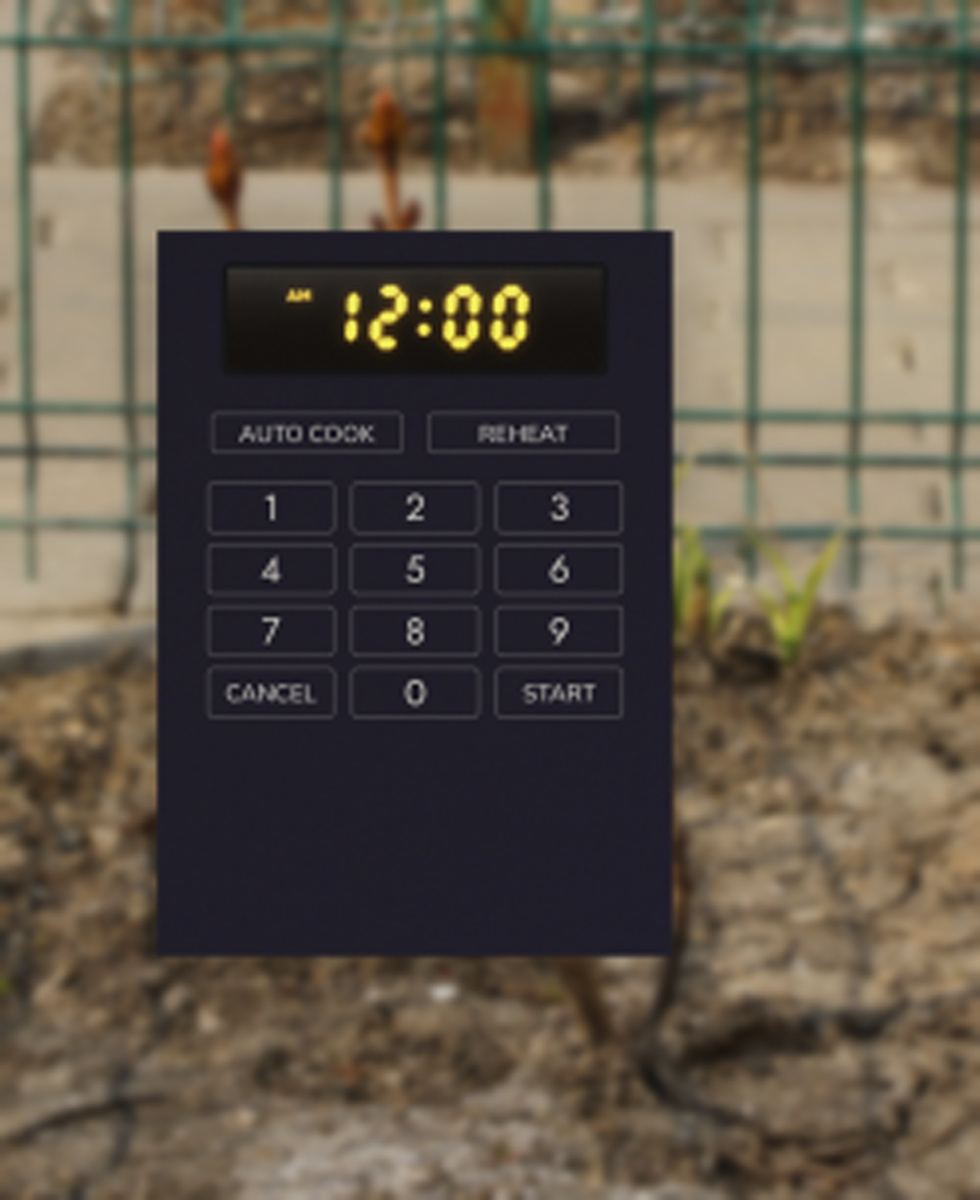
{"hour": 12, "minute": 0}
